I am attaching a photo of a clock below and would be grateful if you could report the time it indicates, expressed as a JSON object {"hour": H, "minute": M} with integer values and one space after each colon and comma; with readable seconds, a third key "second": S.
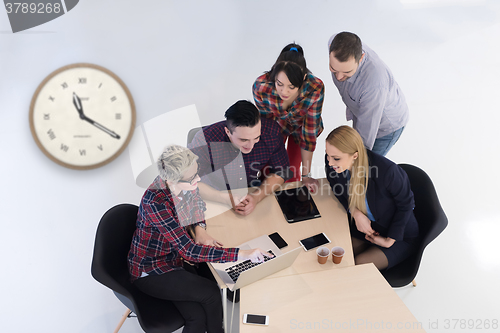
{"hour": 11, "minute": 20}
